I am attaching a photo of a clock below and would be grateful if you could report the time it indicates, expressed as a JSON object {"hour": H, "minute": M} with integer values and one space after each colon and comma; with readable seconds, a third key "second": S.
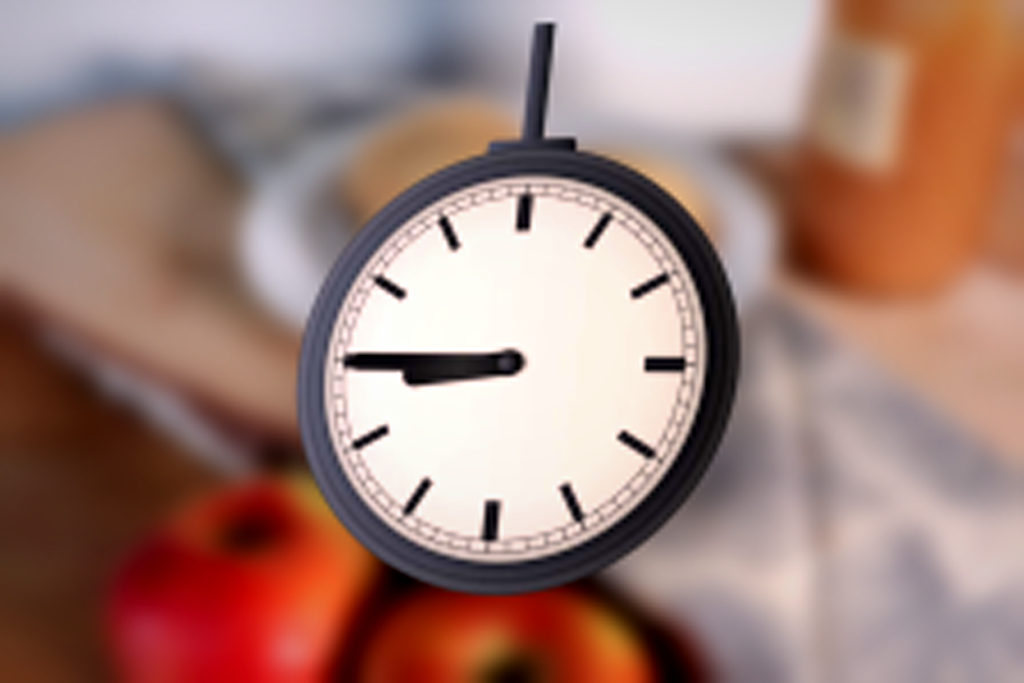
{"hour": 8, "minute": 45}
